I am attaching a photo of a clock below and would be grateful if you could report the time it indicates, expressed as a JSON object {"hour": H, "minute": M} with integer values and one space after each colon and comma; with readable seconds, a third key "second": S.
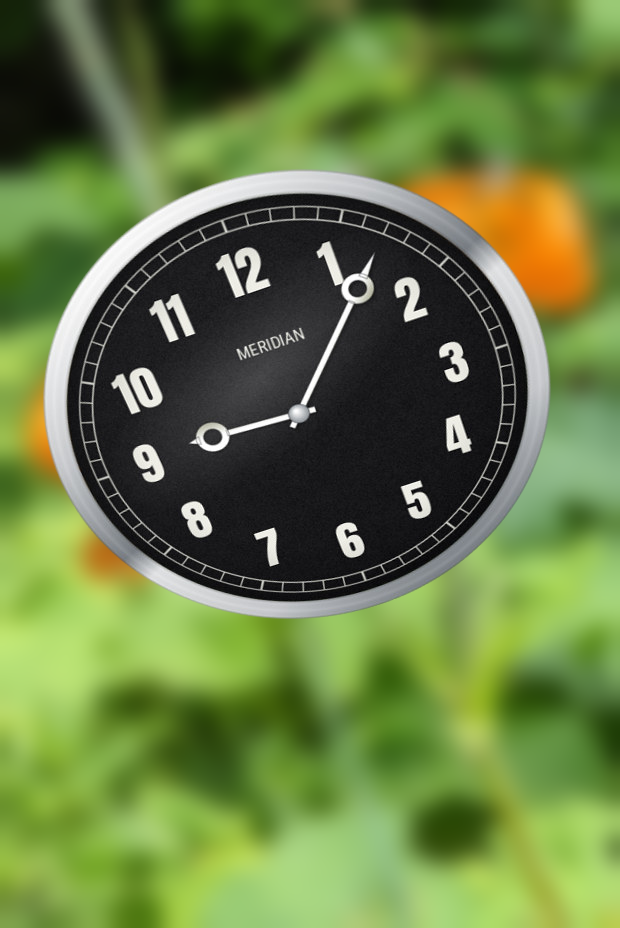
{"hour": 9, "minute": 7}
